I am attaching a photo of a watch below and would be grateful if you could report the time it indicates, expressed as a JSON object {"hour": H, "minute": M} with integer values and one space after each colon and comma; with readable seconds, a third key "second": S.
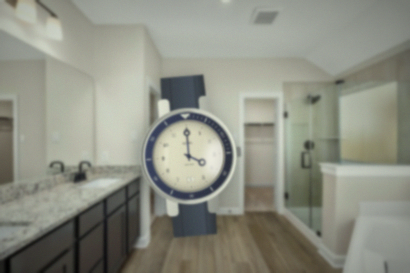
{"hour": 4, "minute": 0}
